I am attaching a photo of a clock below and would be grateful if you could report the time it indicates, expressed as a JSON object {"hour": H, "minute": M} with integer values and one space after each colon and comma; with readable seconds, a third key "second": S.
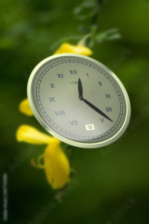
{"hour": 12, "minute": 23}
